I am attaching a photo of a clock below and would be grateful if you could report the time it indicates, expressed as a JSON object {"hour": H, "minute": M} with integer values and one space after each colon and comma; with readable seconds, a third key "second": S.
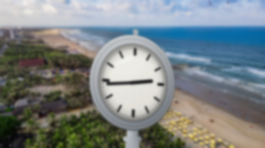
{"hour": 2, "minute": 44}
